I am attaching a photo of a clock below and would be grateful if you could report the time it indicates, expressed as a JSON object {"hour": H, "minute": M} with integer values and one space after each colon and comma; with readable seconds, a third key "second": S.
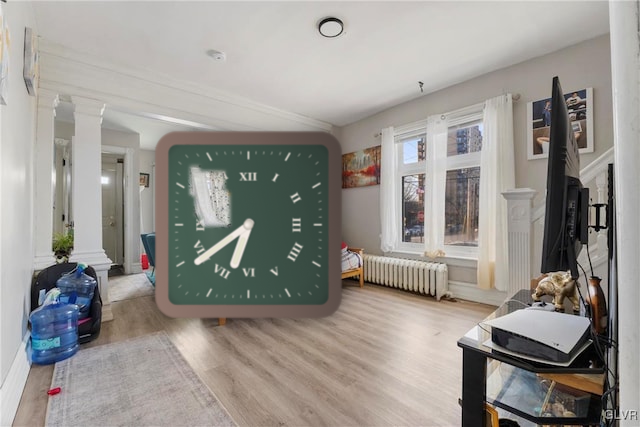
{"hour": 6, "minute": 39}
